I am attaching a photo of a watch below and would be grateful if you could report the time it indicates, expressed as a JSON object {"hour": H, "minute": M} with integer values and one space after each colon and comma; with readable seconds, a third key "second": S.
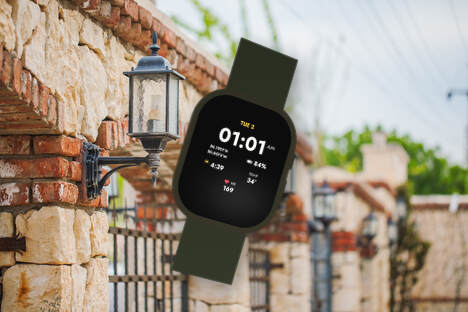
{"hour": 1, "minute": 1}
